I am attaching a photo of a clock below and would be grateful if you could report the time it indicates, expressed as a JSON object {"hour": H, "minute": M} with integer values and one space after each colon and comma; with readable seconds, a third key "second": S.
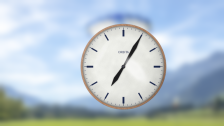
{"hour": 7, "minute": 5}
